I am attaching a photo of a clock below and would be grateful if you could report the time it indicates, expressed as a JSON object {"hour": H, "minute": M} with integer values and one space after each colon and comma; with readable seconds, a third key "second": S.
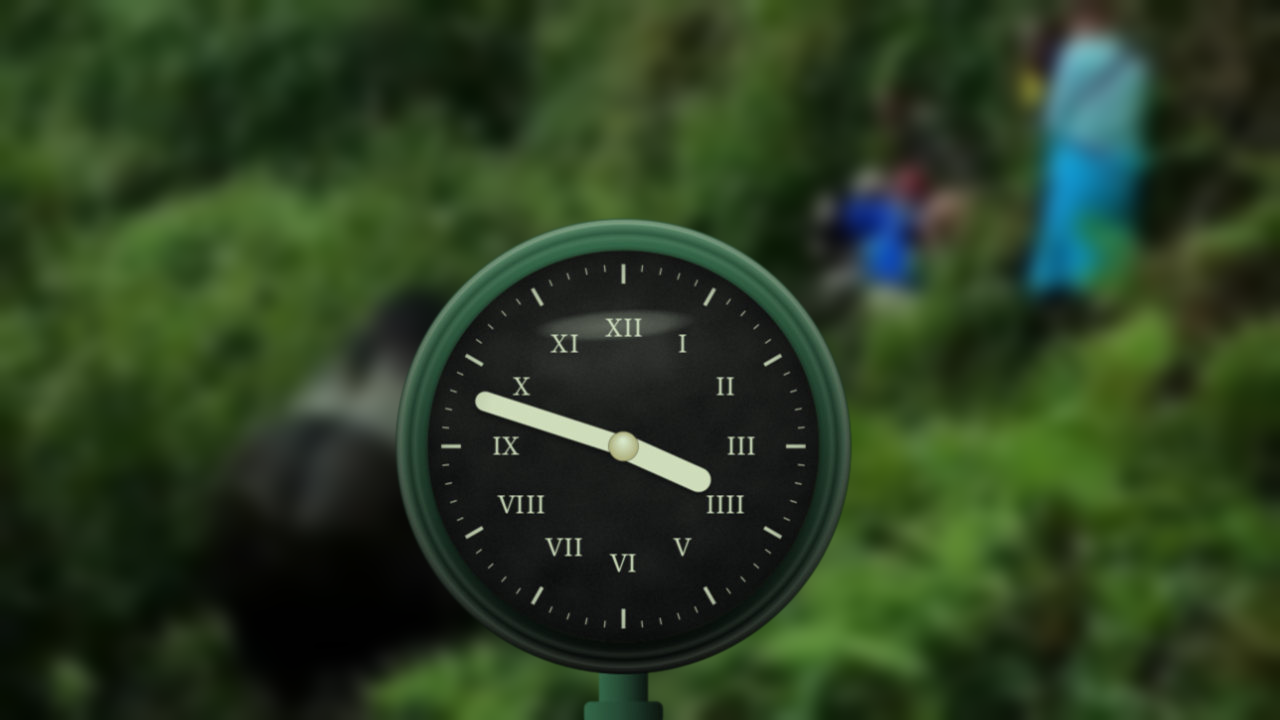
{"hour": 3, "minute": 48}
